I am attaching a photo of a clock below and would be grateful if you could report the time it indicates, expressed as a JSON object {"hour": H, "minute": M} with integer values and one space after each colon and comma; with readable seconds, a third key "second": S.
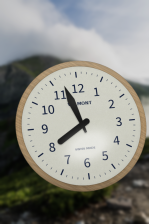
{"hour": 7, "minute": 57}
